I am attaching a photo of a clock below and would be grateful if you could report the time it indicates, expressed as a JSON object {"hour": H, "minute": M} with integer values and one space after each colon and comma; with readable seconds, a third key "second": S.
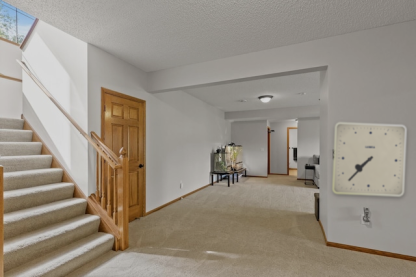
{"hour": 7, "minute": 37}
